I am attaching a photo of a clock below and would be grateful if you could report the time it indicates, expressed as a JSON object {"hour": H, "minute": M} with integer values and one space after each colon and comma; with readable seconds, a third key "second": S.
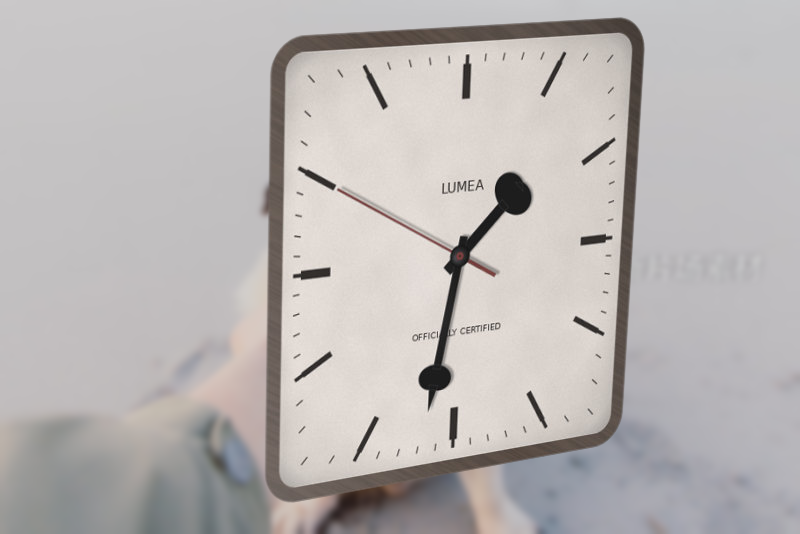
{"hour": 1, "minute": 31, "second": 50}
